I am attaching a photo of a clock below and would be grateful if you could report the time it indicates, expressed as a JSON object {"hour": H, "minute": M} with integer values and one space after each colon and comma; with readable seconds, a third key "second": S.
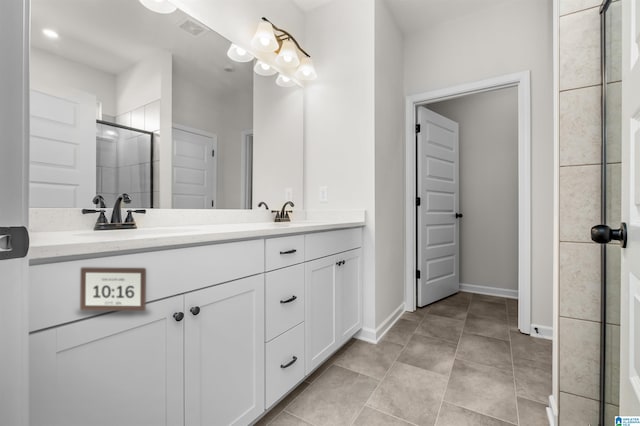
{"hour": 10, "minute": 16}
